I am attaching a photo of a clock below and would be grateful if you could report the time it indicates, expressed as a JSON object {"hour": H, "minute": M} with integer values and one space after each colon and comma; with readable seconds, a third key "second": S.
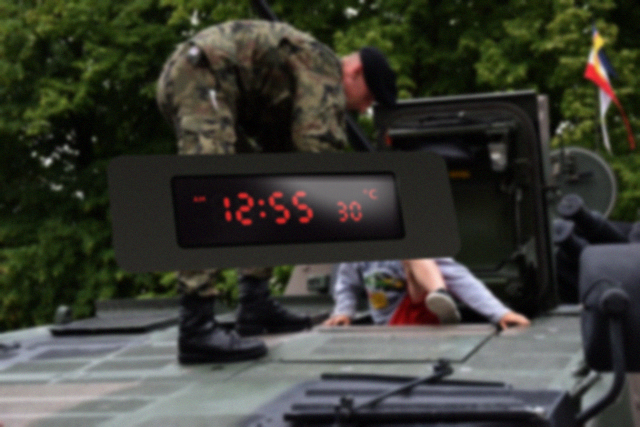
{"hour": 12, "minute": 55}
